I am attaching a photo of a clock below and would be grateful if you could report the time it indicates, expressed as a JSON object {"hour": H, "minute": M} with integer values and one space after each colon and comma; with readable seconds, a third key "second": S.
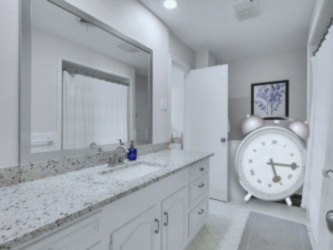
{"hour": 5, "minute": 15}
